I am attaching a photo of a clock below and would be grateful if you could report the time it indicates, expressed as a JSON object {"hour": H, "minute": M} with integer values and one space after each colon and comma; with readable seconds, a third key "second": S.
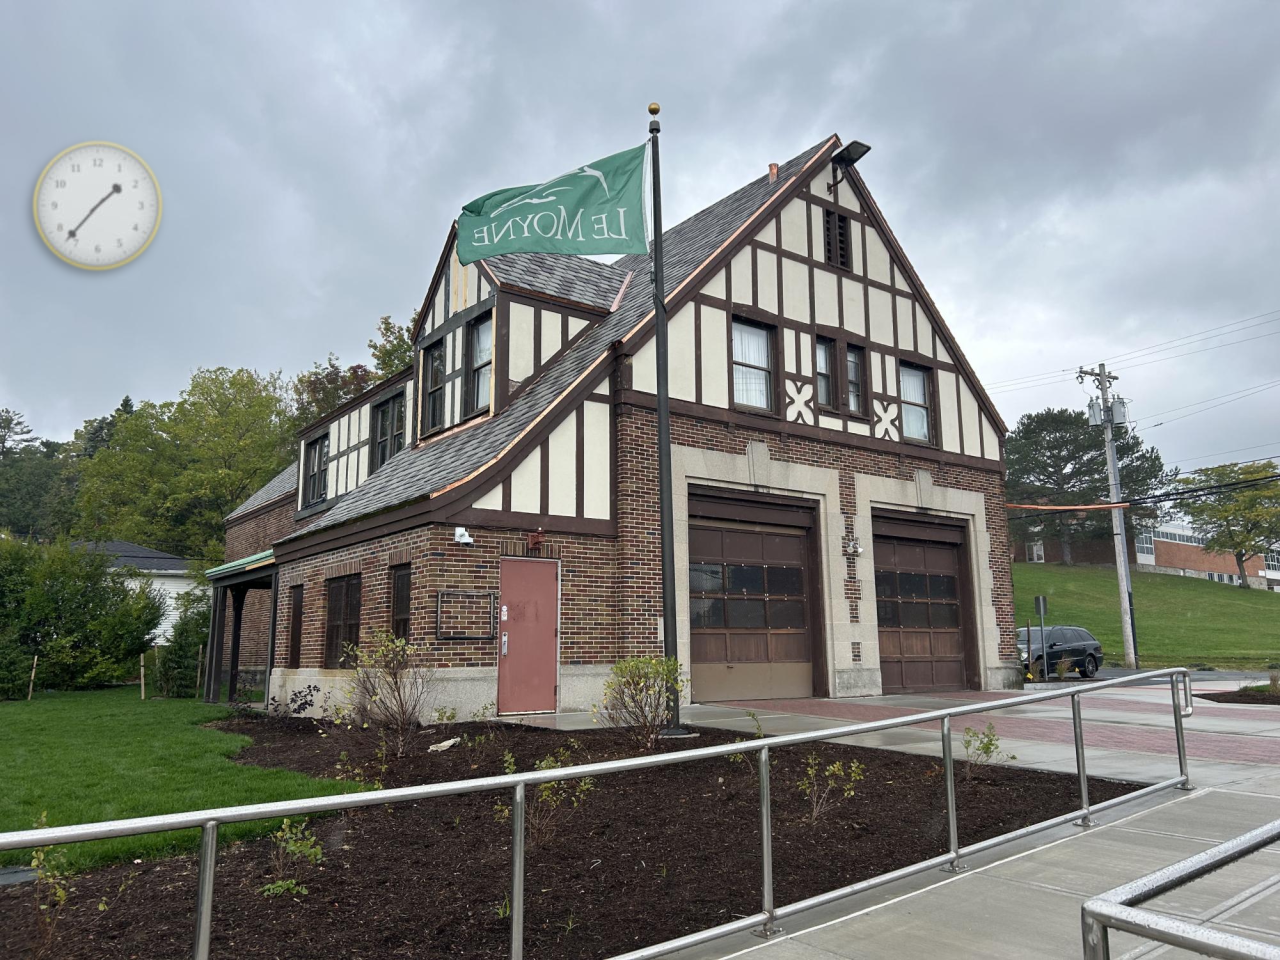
{"hour": 1, "minute": 37}
